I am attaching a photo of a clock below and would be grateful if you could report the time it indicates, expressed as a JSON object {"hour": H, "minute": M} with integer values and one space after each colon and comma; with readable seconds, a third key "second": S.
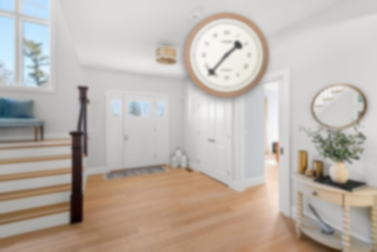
{"hour": 1, "minute": 37}
